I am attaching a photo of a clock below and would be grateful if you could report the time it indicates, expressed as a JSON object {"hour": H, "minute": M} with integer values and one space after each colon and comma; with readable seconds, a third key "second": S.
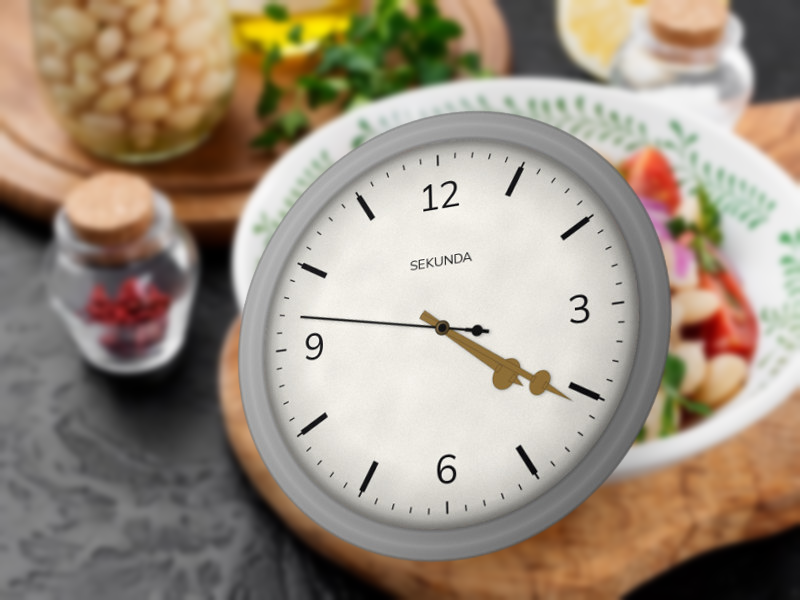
{"hour": 4, "minute": 20, "second": 47}
